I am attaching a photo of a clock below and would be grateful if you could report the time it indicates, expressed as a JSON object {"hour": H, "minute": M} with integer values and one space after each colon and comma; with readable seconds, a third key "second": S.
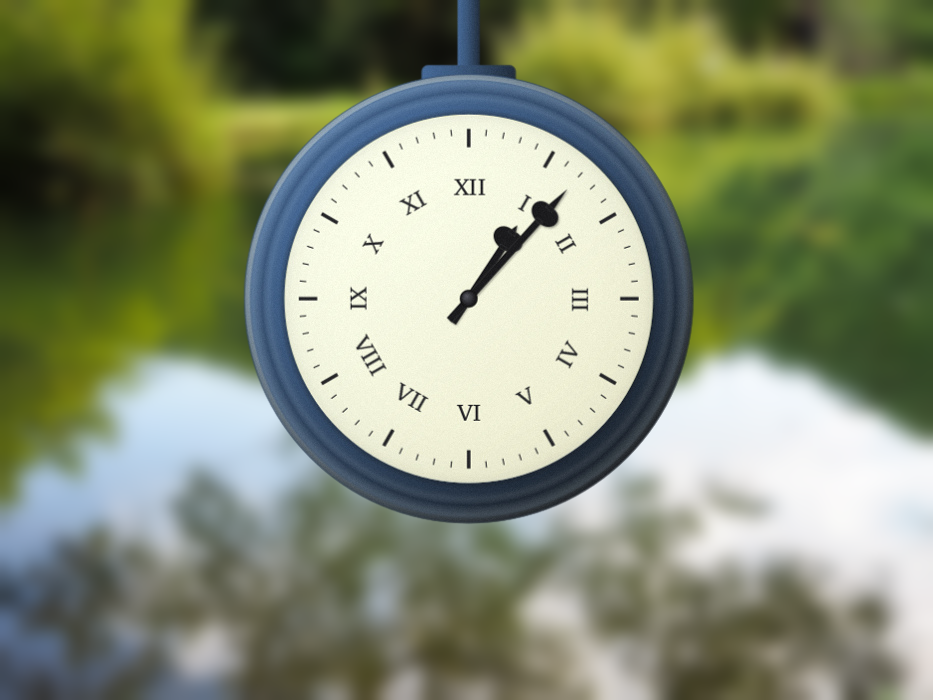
{"hour": 1, "minute": 7}
